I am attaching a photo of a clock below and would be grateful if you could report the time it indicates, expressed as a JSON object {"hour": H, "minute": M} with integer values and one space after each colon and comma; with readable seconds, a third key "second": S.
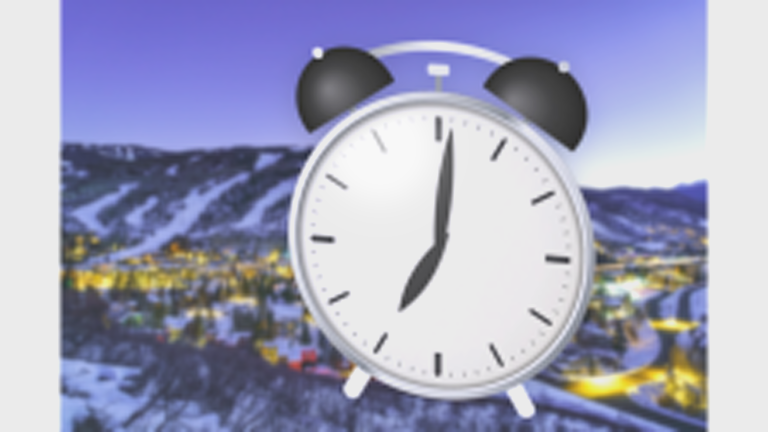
{"hour": 7, "minute": 1}
